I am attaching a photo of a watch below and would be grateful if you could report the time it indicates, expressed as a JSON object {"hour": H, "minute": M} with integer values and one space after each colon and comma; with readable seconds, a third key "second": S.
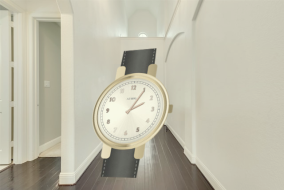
{"hour": 2, "minute": 5}
